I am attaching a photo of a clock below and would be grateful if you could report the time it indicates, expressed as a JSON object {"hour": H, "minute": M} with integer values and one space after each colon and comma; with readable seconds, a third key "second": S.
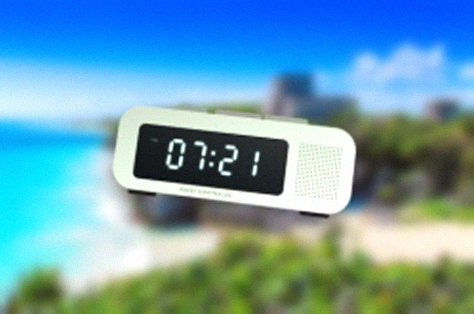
{"hour": 7, "minute": 21}
